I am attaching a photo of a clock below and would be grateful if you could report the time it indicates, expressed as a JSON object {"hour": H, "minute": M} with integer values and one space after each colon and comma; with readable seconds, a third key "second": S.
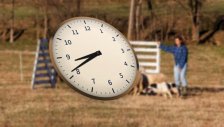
{"hour": 8, "minute": 41}
